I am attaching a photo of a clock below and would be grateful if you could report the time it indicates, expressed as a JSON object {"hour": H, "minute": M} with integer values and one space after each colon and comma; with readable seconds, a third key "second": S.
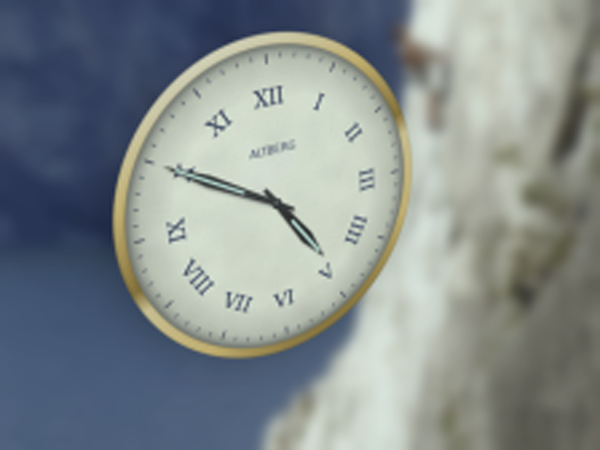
{"hour": 4, "minute": 50}
